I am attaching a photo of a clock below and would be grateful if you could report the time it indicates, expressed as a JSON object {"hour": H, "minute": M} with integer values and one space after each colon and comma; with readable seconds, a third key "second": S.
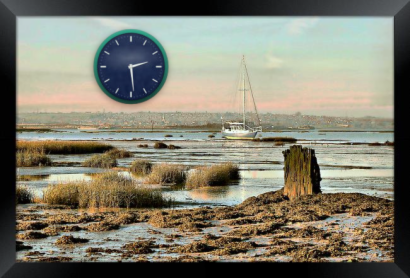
{"hour": 2, "minute": 29}
